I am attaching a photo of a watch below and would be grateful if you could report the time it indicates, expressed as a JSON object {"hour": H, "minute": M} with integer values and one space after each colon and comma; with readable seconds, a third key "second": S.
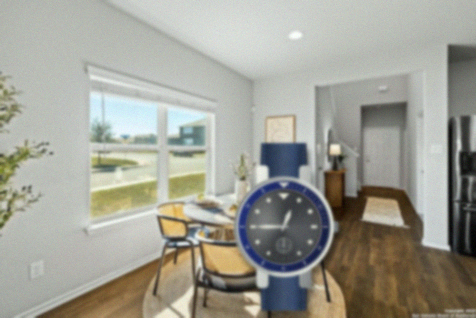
{"hour": 12, "minute": 45}
